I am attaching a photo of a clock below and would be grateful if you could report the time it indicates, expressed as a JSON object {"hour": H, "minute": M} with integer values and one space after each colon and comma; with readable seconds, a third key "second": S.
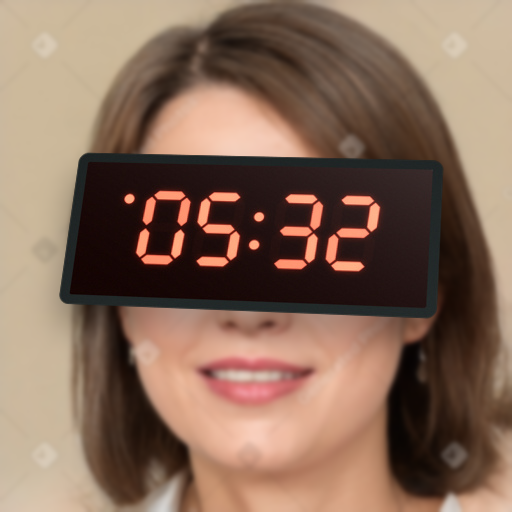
{"hour": 5, "minute": 32}
